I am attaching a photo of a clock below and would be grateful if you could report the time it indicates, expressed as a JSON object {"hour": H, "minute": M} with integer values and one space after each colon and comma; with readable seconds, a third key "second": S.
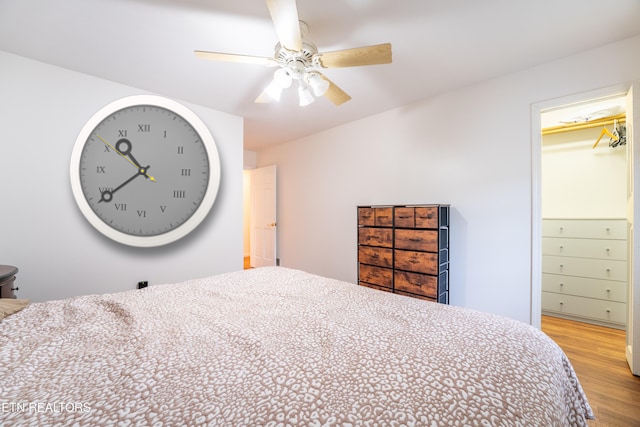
{"hour": 10, "minute": 38, "second": 51}
